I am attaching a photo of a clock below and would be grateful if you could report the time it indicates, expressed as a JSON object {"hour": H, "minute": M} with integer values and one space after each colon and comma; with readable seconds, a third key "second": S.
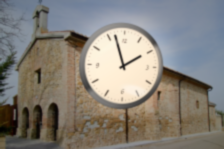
{"hour": 1, "minute": 57}
